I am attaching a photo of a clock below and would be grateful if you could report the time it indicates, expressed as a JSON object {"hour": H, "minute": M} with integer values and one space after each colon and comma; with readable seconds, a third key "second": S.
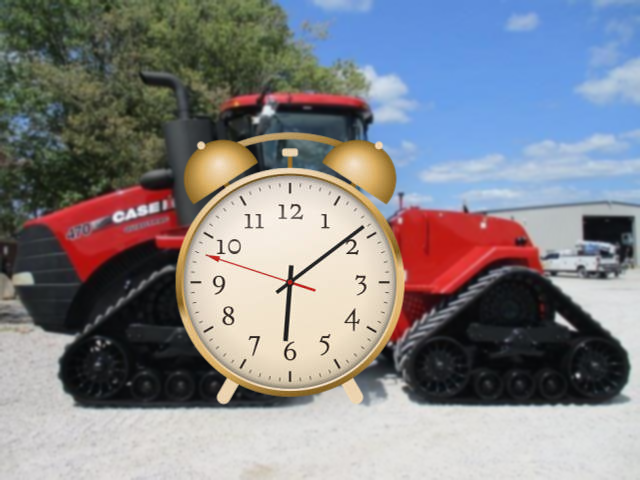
{"hour": 6, "minute": 8, "second": 48}
